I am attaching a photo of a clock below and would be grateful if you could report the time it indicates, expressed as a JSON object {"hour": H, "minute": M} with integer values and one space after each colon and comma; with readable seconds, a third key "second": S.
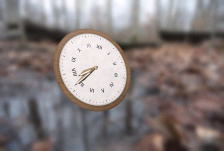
{"hour": 7, "minute": 36}
